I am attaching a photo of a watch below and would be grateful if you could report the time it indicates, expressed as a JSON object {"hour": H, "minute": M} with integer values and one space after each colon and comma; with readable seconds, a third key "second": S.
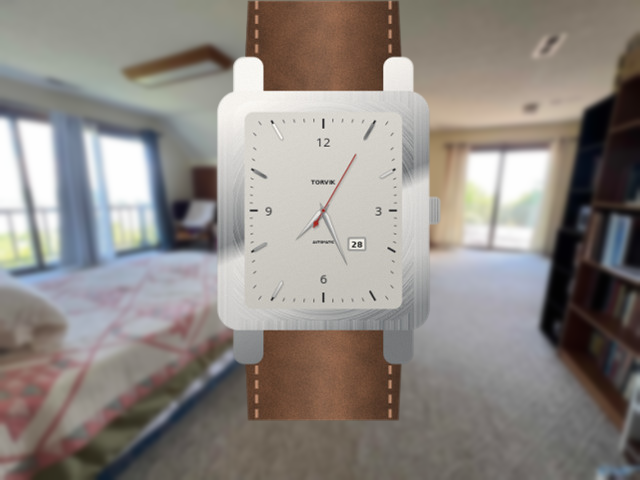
{"hour": 7, "minute": 26, "second": 5}
